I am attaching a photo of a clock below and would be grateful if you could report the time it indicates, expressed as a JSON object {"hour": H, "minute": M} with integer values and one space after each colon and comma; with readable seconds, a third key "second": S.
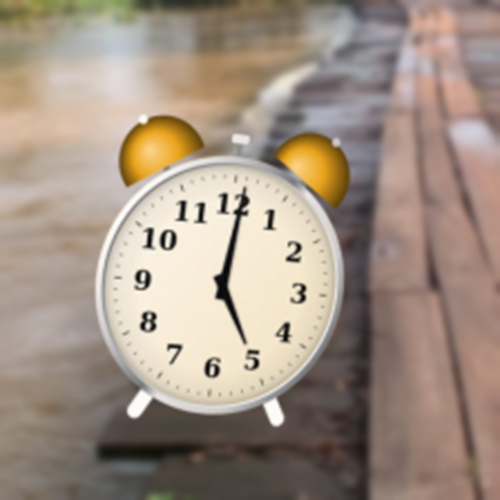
{"hour": 5, "minute": 1}
